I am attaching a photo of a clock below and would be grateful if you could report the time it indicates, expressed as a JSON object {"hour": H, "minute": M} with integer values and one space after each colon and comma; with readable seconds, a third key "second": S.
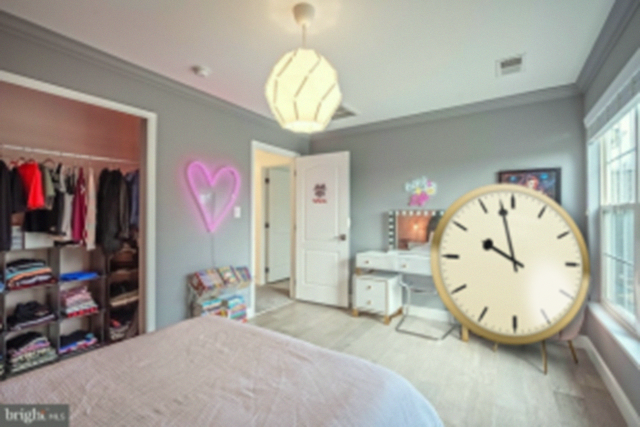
{"hour": 9, "minute": 58}
